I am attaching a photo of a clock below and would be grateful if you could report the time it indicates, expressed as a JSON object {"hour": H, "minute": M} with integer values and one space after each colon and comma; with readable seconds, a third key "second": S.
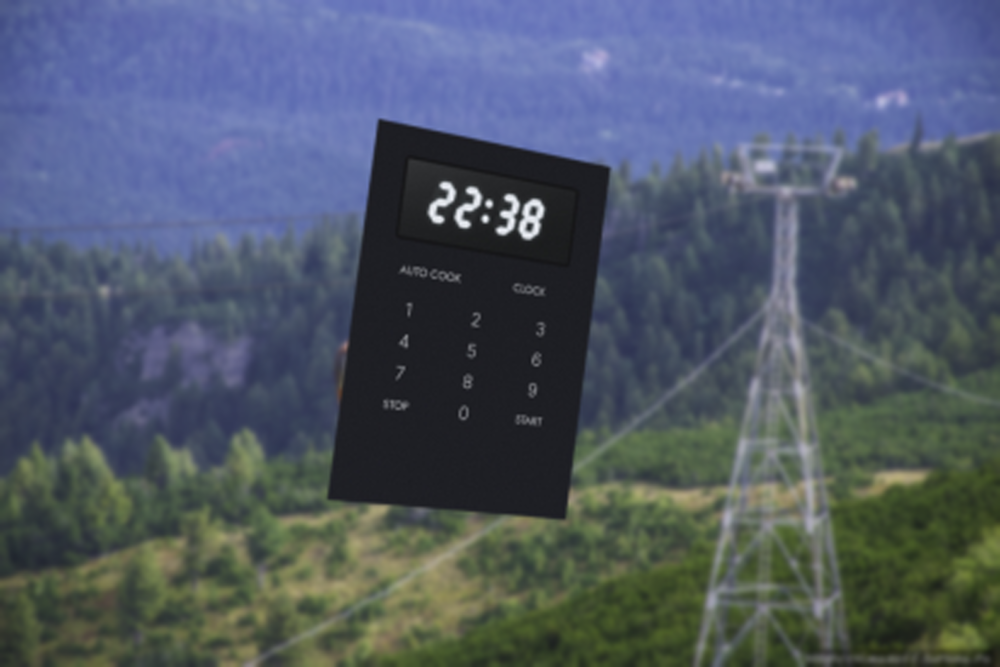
{"hour": 22, "minute": 38}
